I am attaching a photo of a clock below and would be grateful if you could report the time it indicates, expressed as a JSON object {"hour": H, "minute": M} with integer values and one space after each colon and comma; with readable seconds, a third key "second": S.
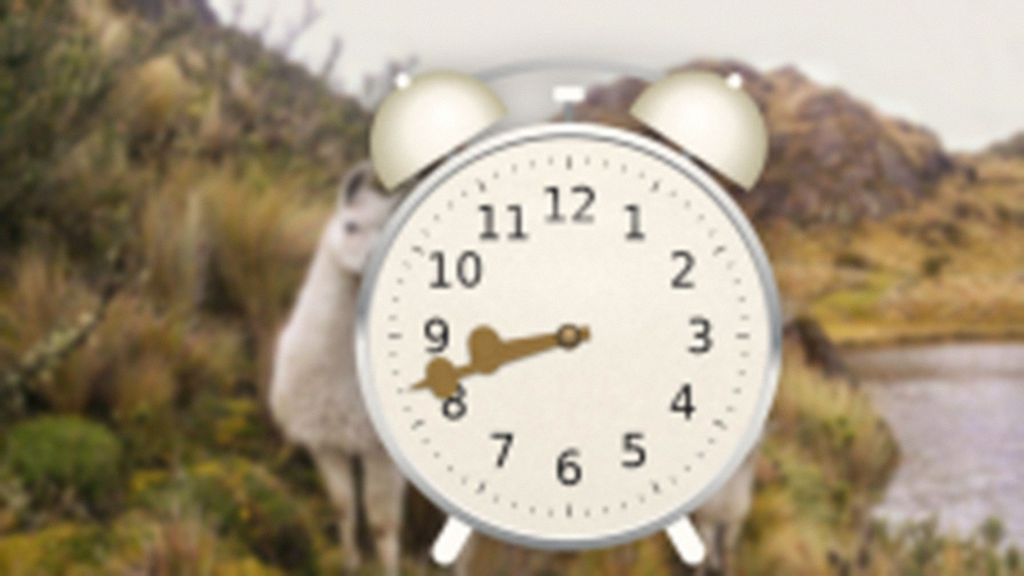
{"hour": 8, "minute": 42}
